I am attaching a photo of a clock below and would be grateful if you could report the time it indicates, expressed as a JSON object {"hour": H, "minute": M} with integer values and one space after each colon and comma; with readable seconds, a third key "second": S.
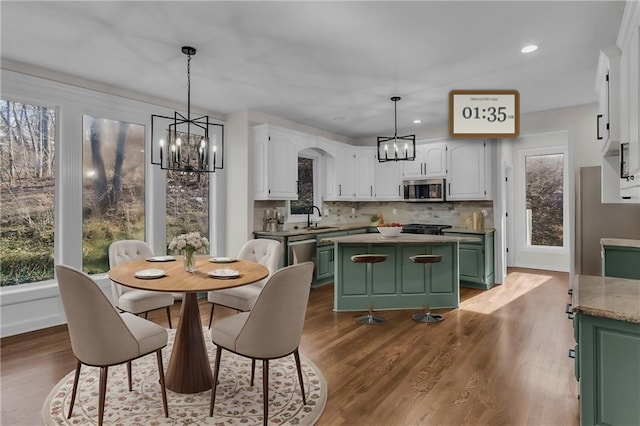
{"hour": 1, "minute": 35}
